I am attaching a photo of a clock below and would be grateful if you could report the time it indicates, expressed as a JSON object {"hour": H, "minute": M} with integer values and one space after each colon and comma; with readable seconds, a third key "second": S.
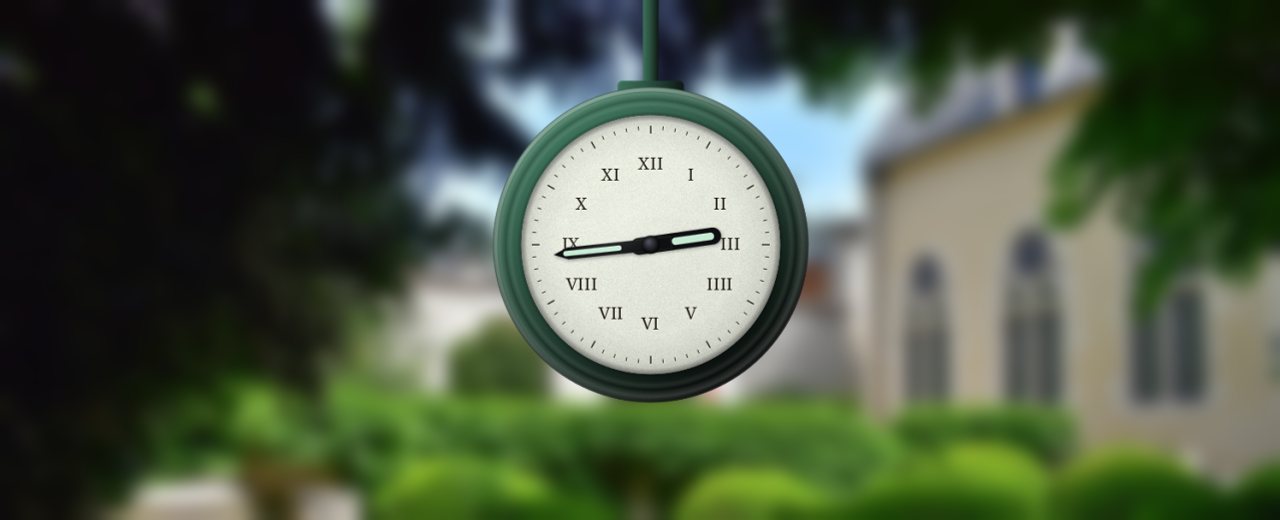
{"hour": 2, "minute": 44}
